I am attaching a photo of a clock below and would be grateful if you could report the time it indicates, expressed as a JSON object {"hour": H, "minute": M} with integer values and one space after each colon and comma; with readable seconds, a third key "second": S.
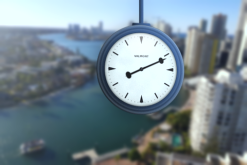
{"hour": 8, "minute": 11}
